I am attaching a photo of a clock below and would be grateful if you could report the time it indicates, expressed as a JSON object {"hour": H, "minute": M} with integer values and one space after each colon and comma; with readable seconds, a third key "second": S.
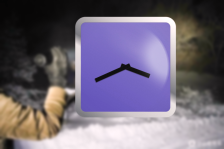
{"hour": 3, "minute": 41}
